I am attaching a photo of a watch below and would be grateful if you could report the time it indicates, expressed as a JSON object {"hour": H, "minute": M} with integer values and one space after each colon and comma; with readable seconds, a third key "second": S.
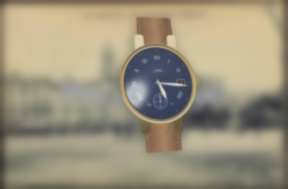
{"hour": 5, "minute": 16}
